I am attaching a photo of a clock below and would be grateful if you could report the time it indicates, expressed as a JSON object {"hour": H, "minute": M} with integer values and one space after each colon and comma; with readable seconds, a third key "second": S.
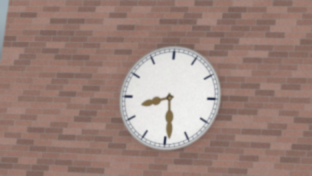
{"hour": 8, "minute": 29}
